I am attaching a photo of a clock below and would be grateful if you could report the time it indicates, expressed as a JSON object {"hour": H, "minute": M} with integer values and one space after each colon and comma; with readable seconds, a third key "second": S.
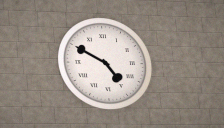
{"hour": 4, "minute": 50}
